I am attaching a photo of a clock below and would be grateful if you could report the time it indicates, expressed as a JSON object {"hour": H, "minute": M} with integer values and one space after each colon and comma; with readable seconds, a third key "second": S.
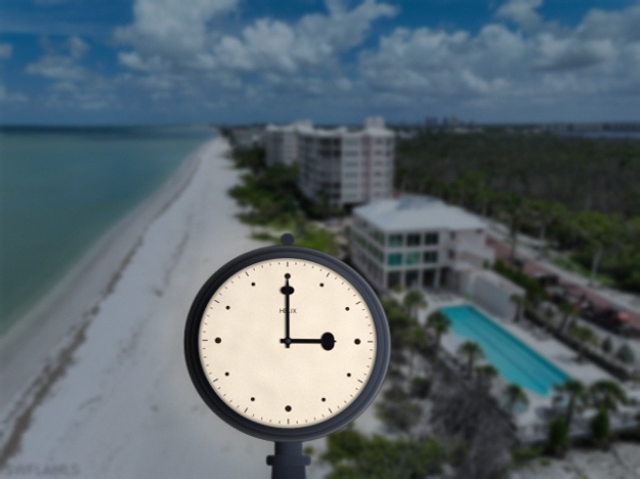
{"hour": 3, "minute": 0}
